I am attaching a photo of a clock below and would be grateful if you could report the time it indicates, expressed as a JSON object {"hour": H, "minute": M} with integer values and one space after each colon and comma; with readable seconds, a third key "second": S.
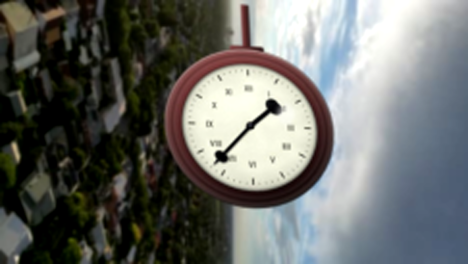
{"hour": 1, "minute": 37}
